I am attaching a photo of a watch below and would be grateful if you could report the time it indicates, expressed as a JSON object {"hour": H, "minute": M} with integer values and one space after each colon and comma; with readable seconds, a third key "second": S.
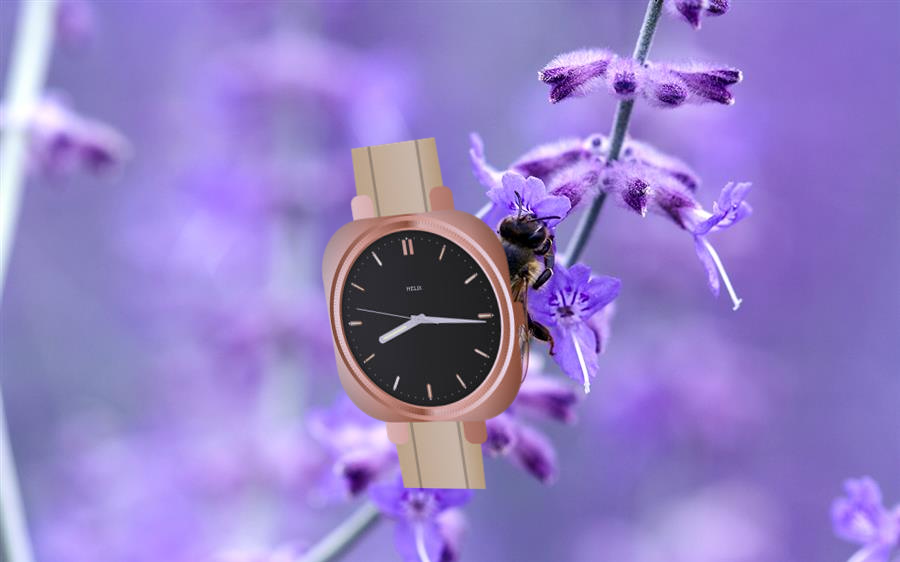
{"hour": 8, "minute": 15, "second": 47}
